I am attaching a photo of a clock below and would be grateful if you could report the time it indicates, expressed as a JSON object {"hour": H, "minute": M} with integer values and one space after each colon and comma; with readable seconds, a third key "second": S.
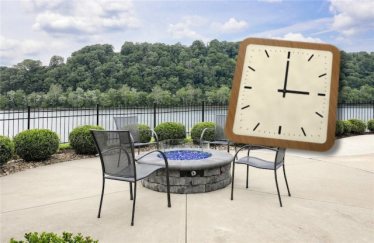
{"hour": 3, "minute": 0}
